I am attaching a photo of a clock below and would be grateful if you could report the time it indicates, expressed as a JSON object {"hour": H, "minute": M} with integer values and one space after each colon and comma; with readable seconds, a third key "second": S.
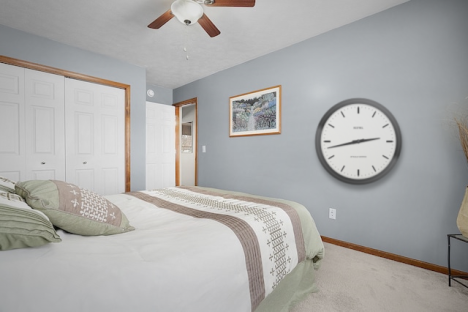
{"hour": 2, "minute": 43}
